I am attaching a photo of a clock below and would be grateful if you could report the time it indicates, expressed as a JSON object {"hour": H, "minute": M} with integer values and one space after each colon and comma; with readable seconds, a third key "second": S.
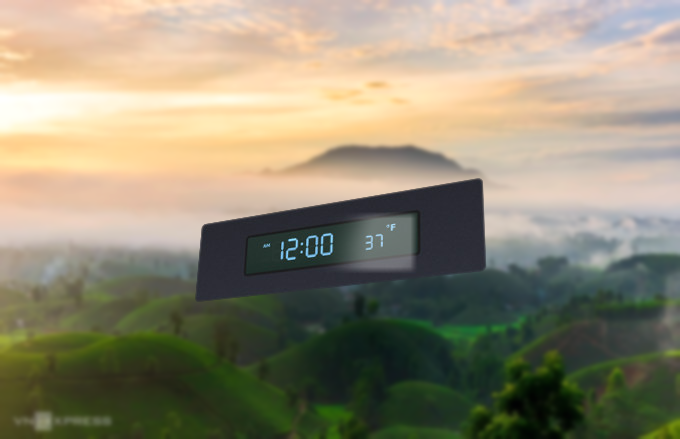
{"hour": 12, "minute": 0}
